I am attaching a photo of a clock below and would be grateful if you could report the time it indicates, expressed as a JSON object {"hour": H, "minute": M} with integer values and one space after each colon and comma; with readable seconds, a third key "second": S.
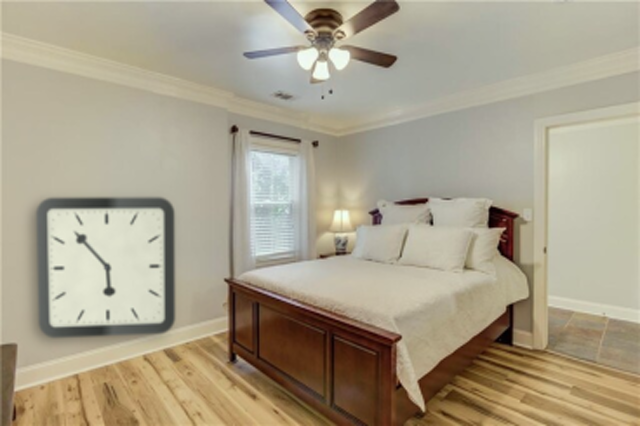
{"hour": 5, "minute": 53}
